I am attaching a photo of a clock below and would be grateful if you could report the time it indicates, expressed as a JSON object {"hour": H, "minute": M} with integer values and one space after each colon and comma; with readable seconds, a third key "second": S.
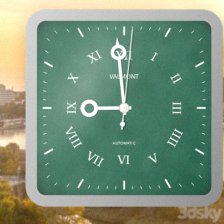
{"hour": 8, "minute": 59, "second": 1}
